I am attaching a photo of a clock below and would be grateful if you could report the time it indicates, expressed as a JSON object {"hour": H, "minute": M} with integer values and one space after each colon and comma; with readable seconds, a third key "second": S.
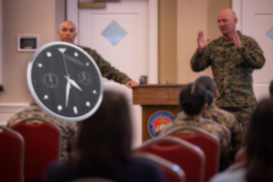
{"hour": 4, "minute": 33}
